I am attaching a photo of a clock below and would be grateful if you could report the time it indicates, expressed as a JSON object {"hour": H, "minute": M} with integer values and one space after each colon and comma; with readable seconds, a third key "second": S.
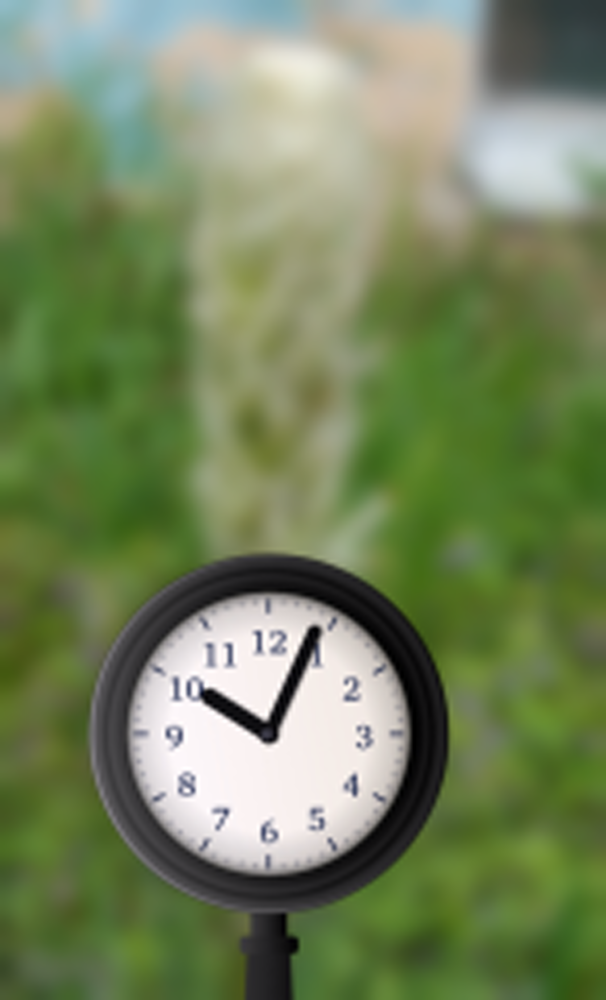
{"hour": 10, "minute": 4}
